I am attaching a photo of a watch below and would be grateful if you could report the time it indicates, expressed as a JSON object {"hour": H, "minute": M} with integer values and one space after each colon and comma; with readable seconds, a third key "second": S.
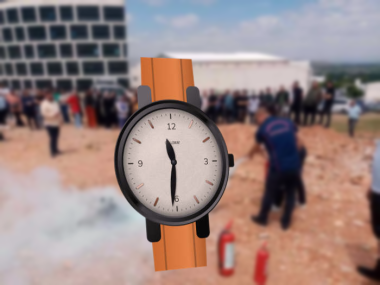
{"hour": 11, "minute": 31}
